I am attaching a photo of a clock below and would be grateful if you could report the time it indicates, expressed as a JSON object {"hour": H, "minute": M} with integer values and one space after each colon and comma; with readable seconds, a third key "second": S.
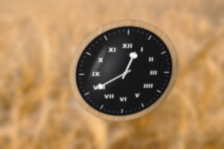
{"hour": 12, "minute": 40}
